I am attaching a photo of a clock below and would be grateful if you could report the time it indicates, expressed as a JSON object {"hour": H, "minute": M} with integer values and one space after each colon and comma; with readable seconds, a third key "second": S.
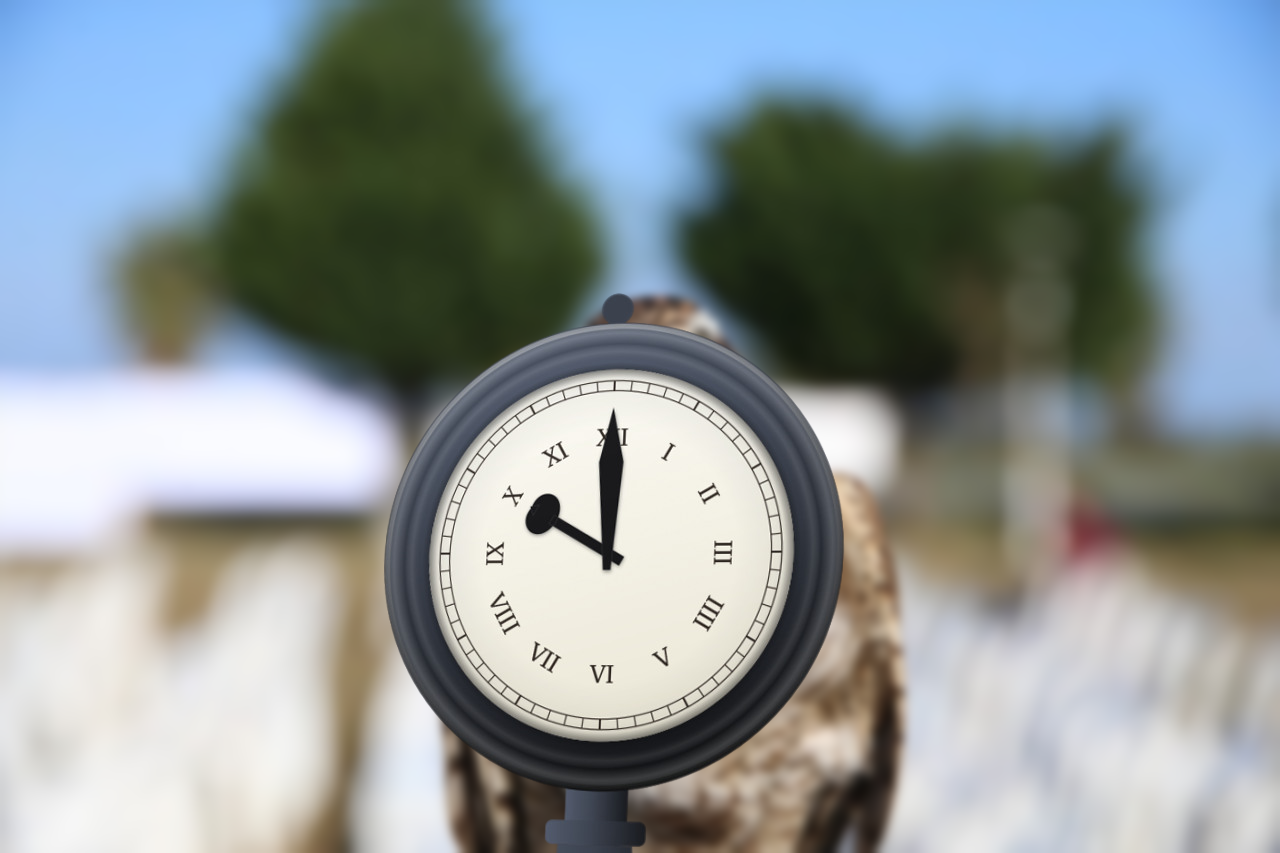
{"hour": 10, "minute": 0}
